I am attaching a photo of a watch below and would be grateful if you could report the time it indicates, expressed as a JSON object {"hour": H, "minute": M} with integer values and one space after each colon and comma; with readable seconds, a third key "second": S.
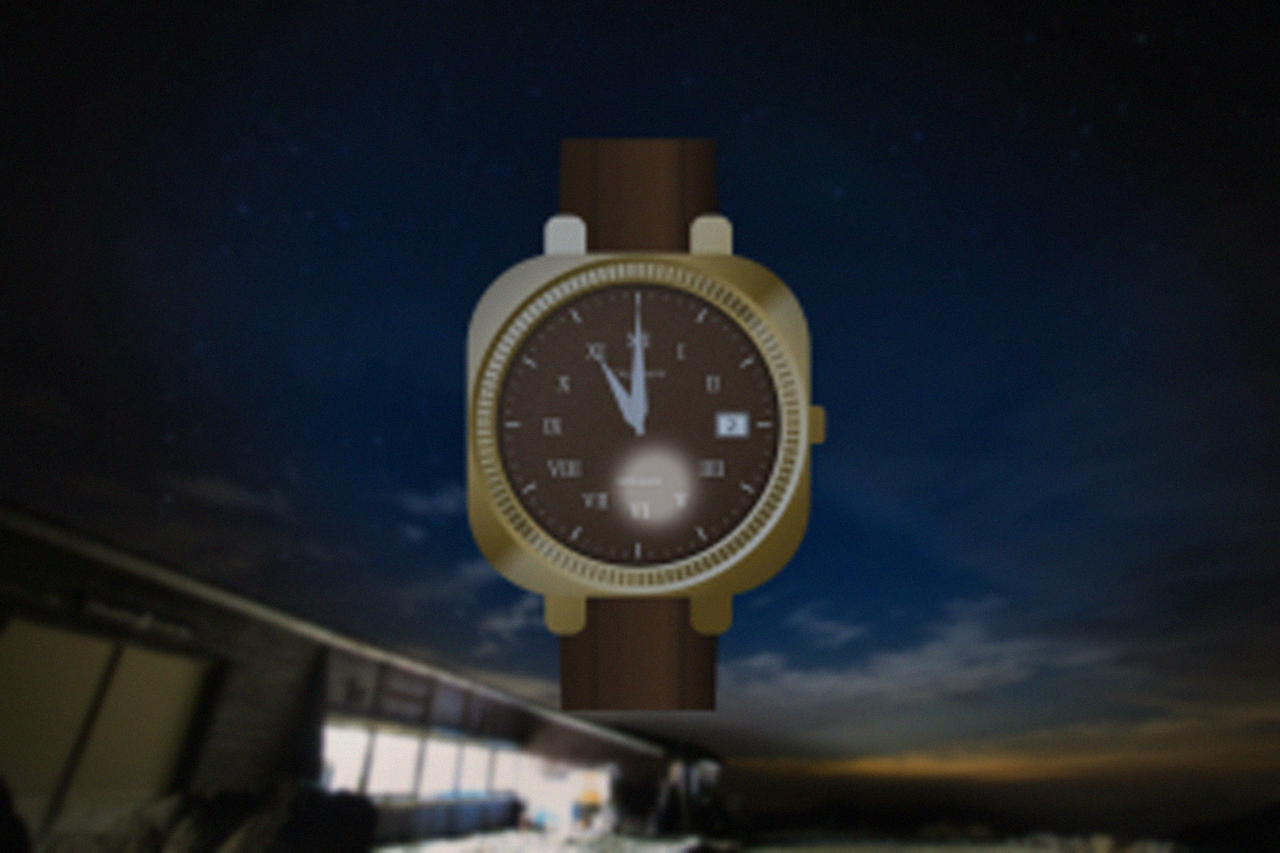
{"hour": 11, "minute": 0}
